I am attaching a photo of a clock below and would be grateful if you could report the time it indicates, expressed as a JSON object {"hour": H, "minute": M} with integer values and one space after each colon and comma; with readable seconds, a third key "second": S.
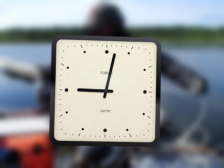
{"hour": 9, "minute": 2}
